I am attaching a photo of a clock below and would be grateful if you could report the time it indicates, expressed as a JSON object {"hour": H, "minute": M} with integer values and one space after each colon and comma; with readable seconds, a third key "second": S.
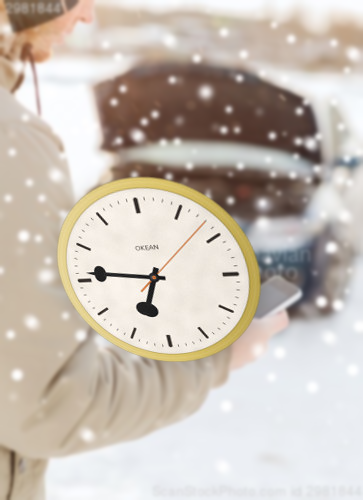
{"hour": 6, "minute": 46, "second": 8}
